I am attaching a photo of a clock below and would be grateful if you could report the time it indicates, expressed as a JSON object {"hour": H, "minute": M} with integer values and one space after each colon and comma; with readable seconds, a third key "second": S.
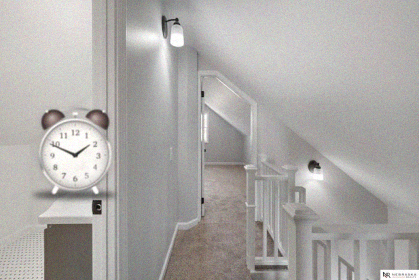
{"hour": 1, "minute": 49}
